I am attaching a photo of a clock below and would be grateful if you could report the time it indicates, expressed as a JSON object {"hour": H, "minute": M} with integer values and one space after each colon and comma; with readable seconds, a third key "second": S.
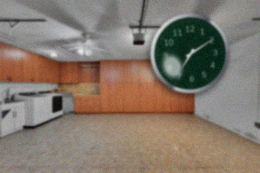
{"hour": 7, "minute": 10}
